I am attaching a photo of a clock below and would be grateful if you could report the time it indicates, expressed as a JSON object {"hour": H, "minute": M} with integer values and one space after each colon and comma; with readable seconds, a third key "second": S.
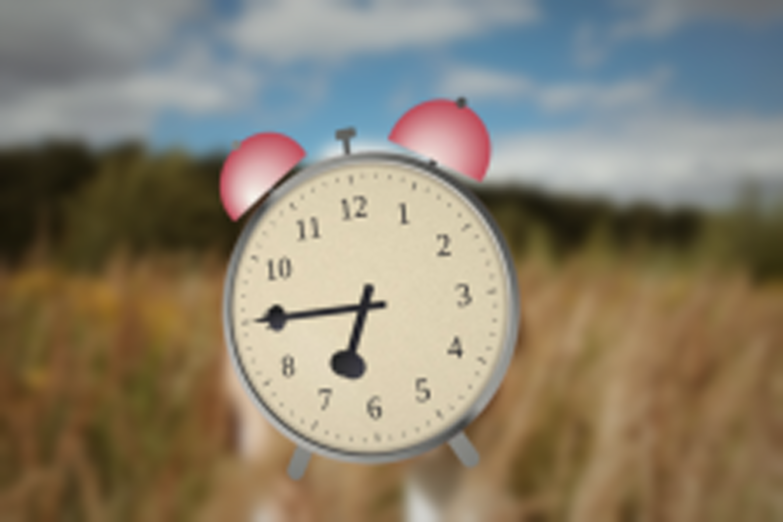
{"hour": 6, "minute": 45}
